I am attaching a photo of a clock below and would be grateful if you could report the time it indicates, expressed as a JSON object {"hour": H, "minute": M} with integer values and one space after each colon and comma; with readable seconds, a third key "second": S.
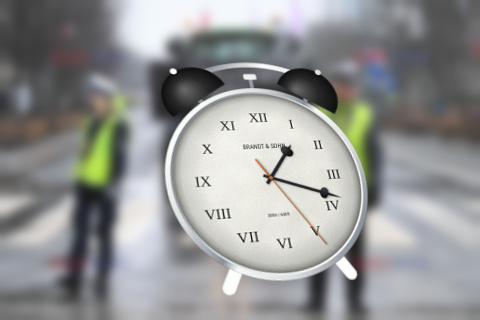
{"hour": 1, "minute": 18, "second": 25}
